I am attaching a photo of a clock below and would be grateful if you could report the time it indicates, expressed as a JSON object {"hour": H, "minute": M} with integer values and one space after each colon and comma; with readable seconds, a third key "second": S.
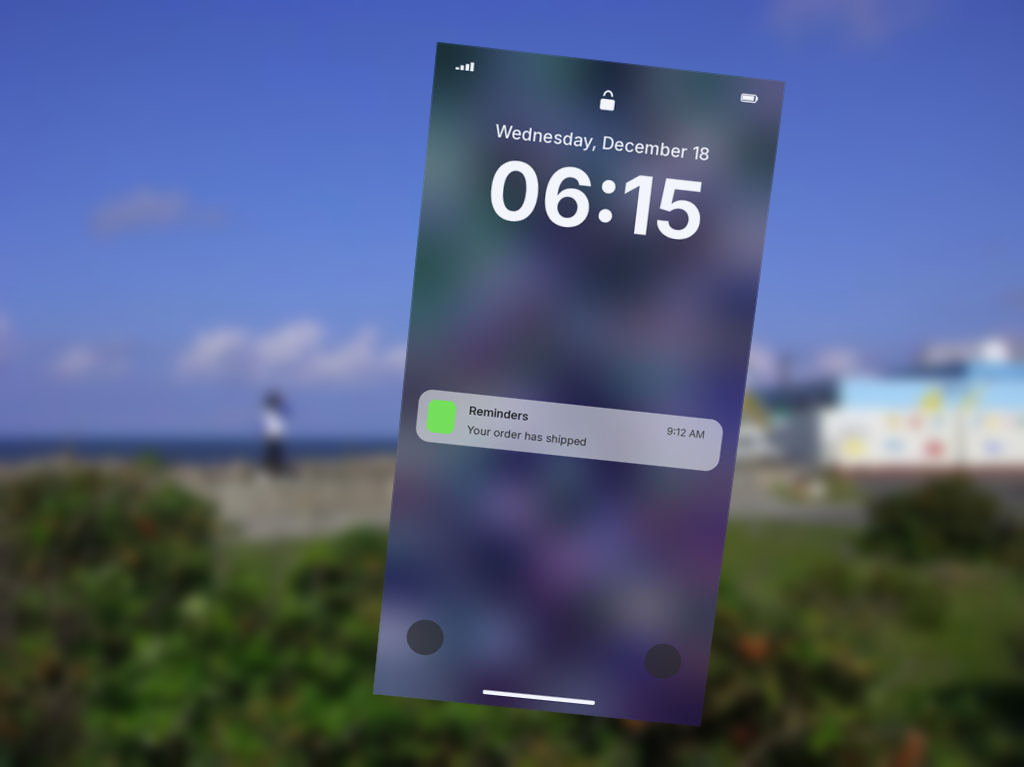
{"hour": 6, "minute": 15}
